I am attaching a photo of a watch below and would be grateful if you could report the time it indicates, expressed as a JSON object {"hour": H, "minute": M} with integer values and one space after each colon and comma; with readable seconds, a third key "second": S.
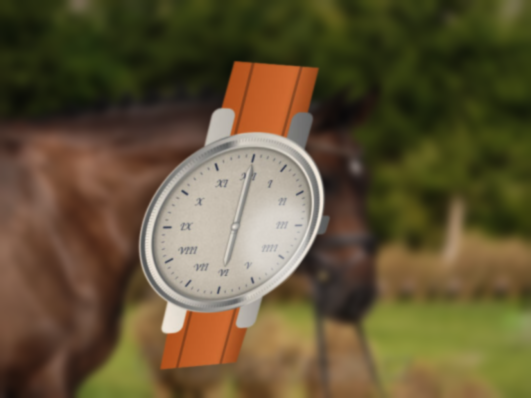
{"hour": 6, "minute": 0}
